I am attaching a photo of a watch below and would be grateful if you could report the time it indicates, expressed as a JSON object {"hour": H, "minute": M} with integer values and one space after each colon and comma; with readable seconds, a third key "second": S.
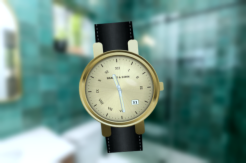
{"hour": 11, "minute": 29}
